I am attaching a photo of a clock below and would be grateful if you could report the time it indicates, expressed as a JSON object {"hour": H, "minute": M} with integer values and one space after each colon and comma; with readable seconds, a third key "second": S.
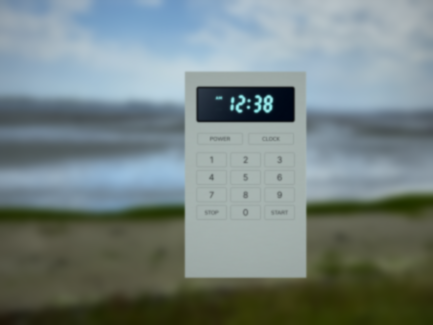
{"hour": 12, "minute": 38}
